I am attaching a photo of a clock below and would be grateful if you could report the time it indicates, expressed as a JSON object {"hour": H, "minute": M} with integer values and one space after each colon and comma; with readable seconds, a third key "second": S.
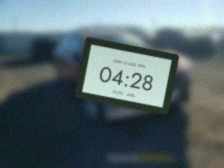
{"hour": 4, "minute": 28}
